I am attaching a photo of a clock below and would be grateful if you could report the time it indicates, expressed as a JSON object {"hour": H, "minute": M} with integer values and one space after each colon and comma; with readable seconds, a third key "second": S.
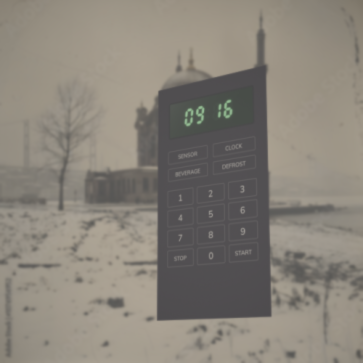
{"hour": 9, "minute": 16}
